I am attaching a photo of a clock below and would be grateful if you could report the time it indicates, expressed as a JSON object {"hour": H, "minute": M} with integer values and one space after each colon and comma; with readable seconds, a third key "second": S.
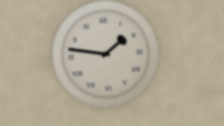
{"hour": 1, "minute": 47}
